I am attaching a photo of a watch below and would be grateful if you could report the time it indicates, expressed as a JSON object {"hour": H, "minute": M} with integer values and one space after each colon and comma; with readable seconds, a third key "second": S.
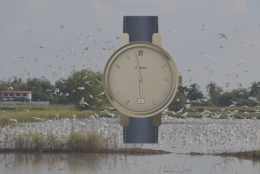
{"hour": 5, "minute": 58}
